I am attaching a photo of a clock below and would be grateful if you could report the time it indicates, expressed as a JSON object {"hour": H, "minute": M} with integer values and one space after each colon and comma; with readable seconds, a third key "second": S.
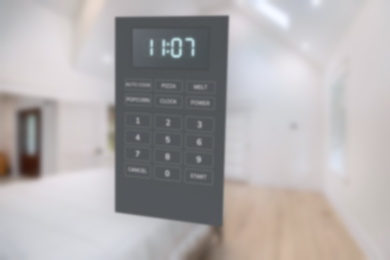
{"hour": 11, "minute": 7}
